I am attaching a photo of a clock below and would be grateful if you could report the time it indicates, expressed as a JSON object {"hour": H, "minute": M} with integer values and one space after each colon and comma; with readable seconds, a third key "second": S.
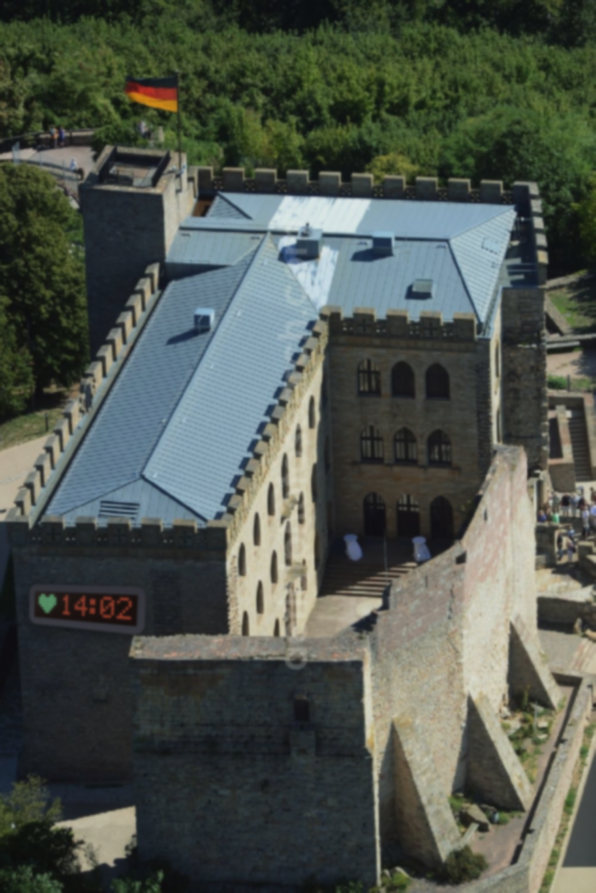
{"hour": 14, "minute": 2}
